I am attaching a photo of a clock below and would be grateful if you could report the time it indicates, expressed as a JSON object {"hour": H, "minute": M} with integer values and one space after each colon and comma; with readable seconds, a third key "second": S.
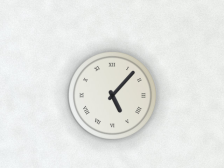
{"hour": 5, "minute": 7}
